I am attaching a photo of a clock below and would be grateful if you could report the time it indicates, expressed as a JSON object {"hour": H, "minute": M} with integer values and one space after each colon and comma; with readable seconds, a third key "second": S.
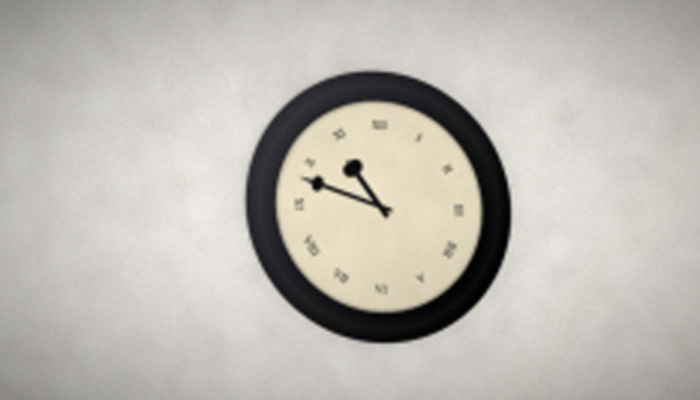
{"hour": 10, "minute": 48}
